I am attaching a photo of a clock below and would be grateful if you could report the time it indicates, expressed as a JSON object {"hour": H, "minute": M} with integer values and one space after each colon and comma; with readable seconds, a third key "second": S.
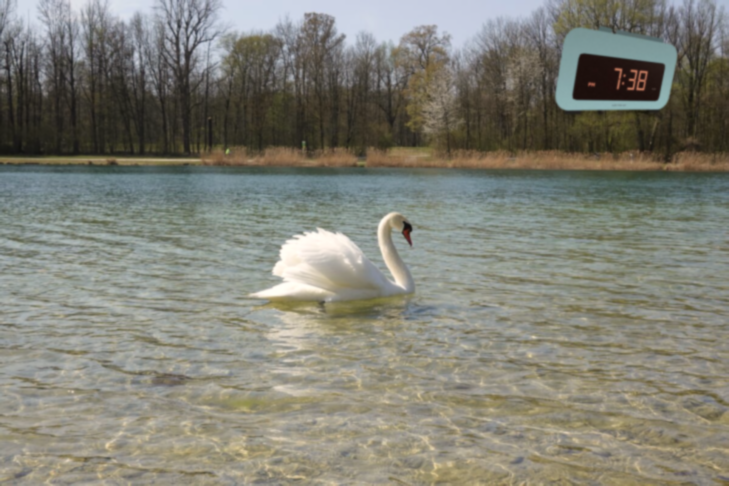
{"hour": 7, "minute": 38}
